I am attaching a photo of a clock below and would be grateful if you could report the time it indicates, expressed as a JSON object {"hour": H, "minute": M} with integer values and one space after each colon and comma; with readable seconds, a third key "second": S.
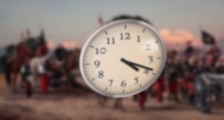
{"hour": 4, "minute": 19}
